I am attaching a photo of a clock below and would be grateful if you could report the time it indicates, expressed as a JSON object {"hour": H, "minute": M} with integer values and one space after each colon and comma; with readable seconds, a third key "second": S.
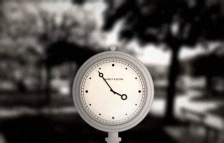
{"hour": 3, "minute": 54}
